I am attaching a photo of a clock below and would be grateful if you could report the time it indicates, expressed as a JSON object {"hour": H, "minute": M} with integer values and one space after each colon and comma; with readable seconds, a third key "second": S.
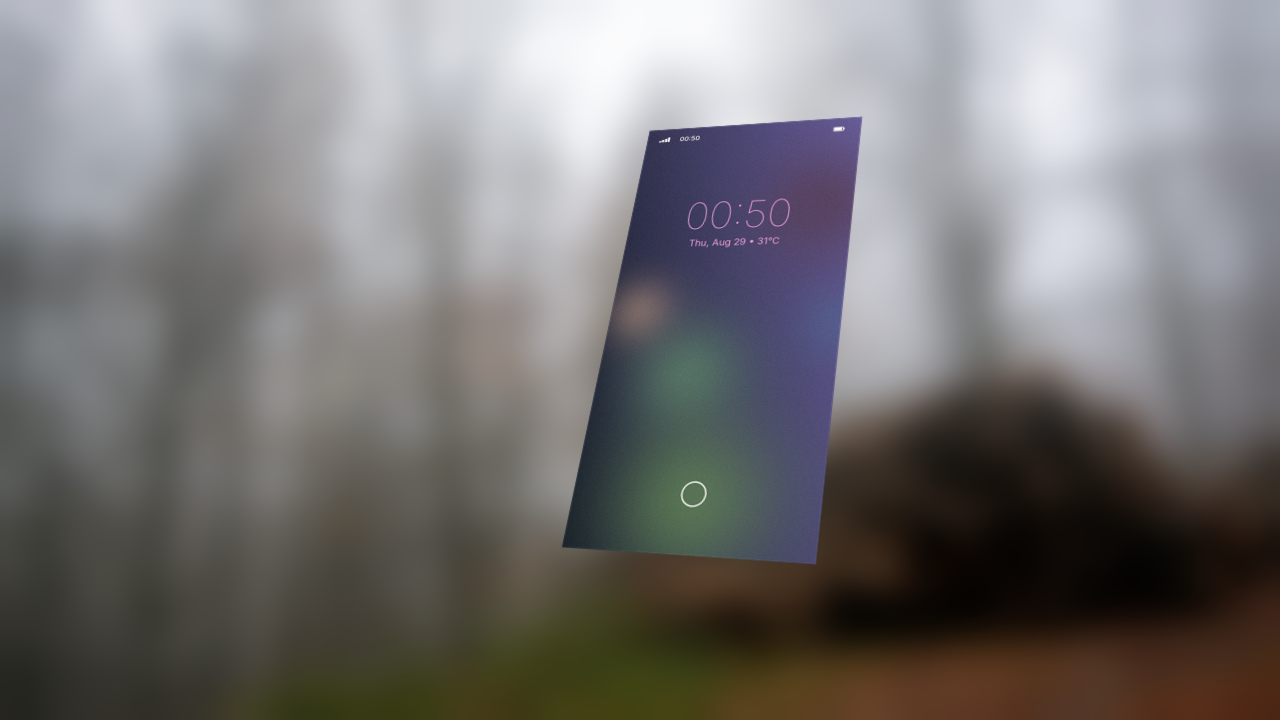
{"hour": 0, "minute": 50}
